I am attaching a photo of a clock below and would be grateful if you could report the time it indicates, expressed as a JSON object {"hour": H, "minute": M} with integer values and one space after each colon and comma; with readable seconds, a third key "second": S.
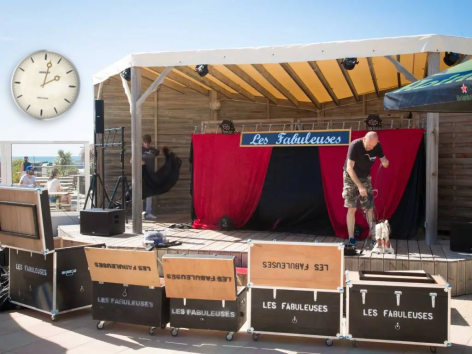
{"hour": 2, "minute": 2}
